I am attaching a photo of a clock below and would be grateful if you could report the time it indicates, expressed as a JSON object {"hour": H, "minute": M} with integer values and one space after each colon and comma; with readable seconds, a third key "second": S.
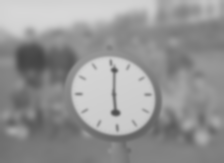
{"hour": 6, "minute": 1}
